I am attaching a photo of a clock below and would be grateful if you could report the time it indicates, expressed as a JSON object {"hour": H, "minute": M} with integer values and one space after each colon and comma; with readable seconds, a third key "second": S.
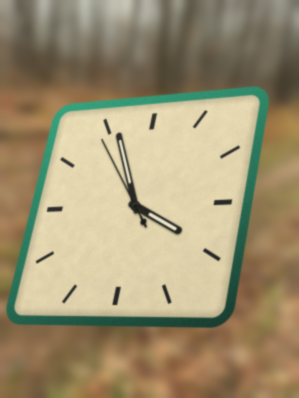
{"hour": 3, "minute": 55, "second": 54}
